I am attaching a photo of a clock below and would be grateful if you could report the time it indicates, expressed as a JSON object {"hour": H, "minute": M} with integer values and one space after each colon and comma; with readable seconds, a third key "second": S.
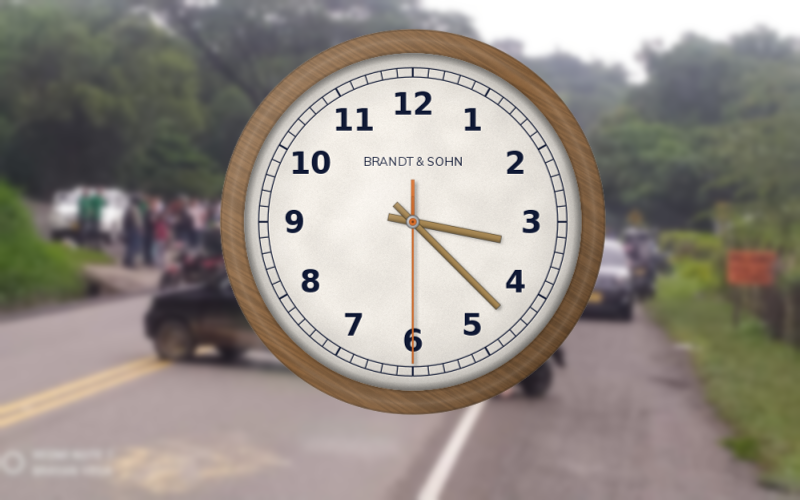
{"hour": 3, "minute": 22, "second": 30}
